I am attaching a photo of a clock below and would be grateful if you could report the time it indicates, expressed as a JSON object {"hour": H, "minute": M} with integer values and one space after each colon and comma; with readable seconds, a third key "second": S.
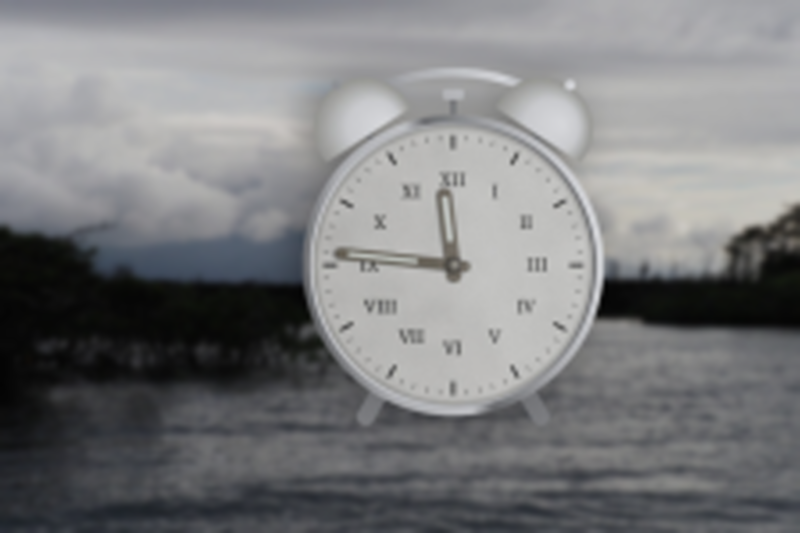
{"hour": 11, "minute": 46}
